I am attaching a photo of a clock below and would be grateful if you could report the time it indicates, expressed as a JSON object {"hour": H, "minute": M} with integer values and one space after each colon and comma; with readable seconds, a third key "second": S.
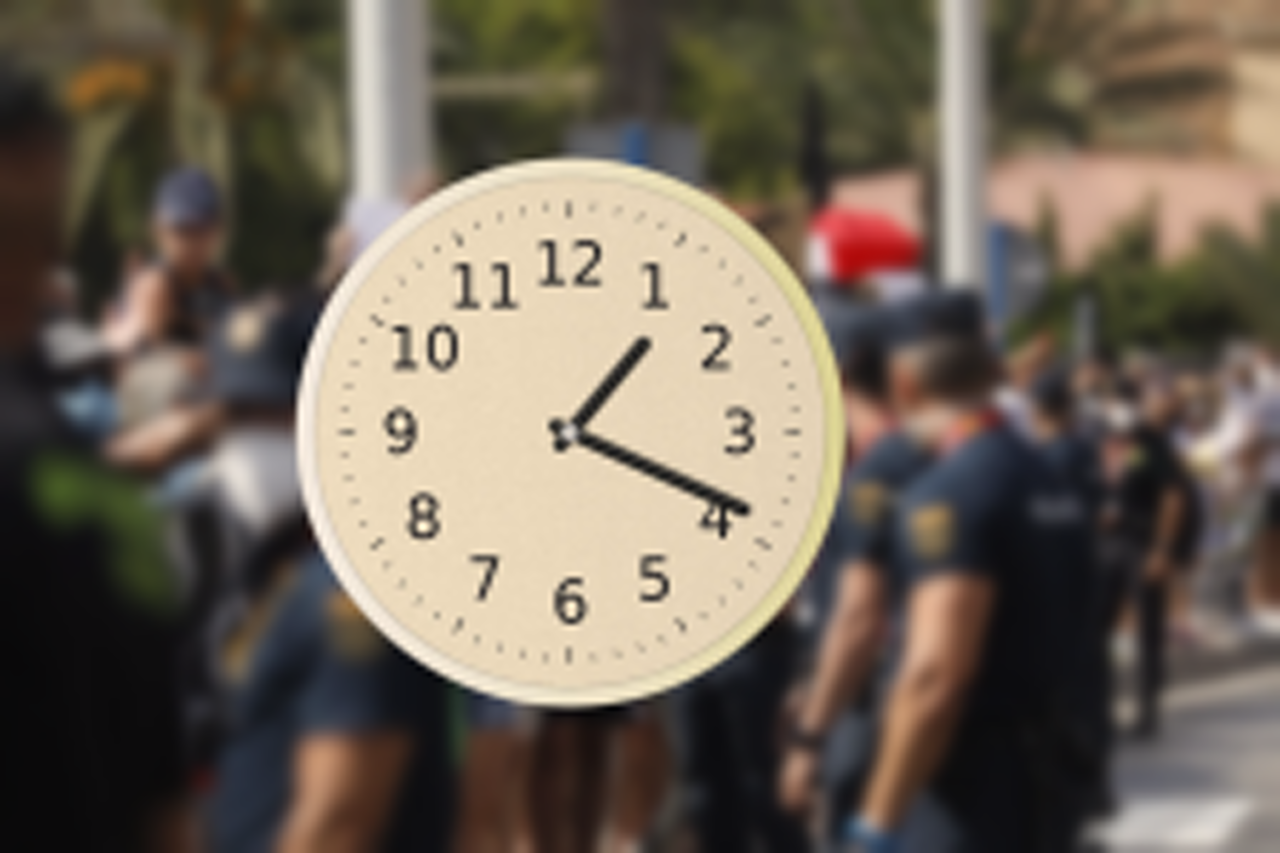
{"hour": 1, "minute": 19}
